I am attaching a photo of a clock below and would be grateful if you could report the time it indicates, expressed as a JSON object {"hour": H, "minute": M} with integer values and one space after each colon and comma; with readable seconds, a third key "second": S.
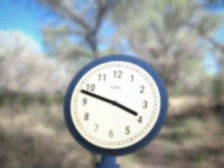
{"hour": 3, "minute": 48}
